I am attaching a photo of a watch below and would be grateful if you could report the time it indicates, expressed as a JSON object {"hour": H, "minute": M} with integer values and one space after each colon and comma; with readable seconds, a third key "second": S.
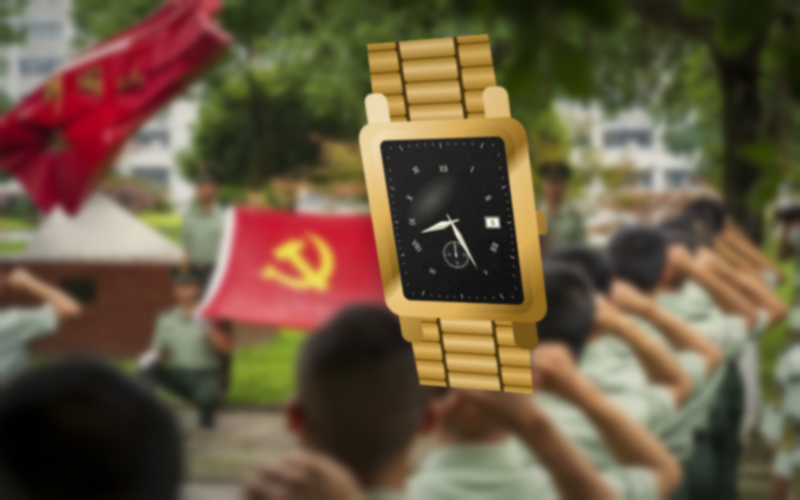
{"hour": 8, "minute": 26}
